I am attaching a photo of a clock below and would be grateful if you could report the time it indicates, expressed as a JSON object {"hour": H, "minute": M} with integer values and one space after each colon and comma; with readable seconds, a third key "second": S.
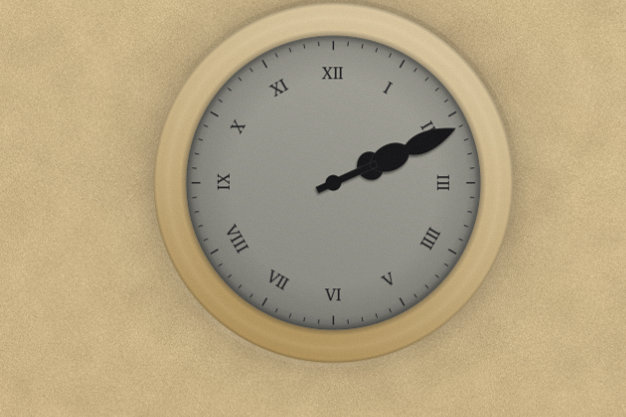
{"hour": 2, "minute": 11}
